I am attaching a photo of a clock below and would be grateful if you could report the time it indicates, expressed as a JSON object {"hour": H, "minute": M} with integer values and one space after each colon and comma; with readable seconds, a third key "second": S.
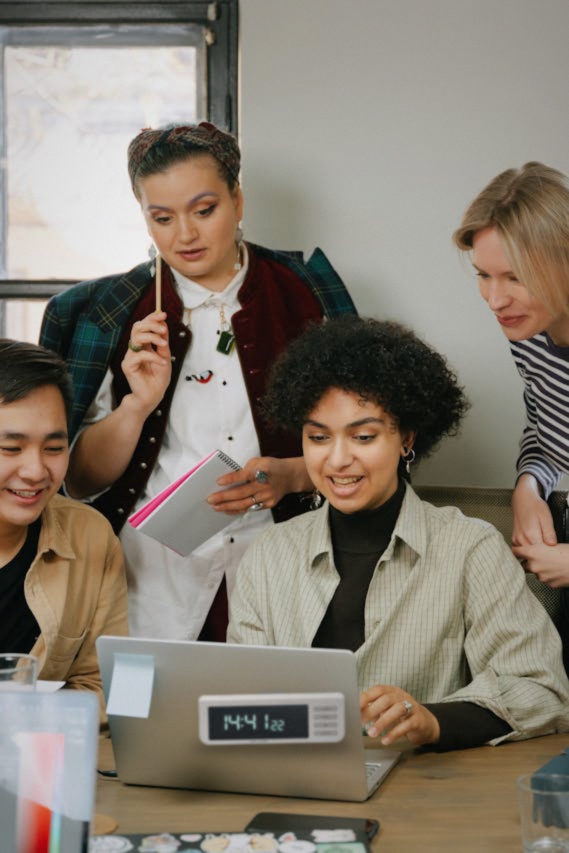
{"hour": 14, "minute": 41}
